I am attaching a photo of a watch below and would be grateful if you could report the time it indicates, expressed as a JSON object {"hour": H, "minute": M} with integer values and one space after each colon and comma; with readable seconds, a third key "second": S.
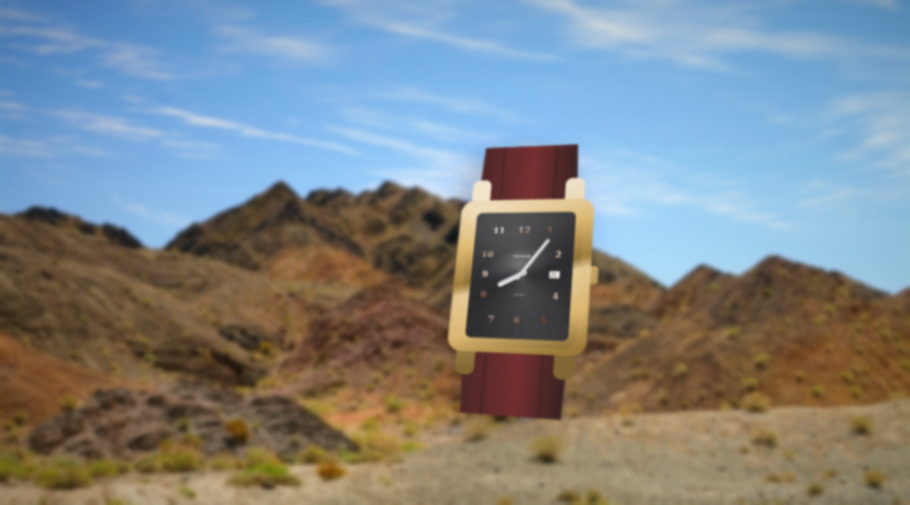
{"hour": 8, "minute": 6}
